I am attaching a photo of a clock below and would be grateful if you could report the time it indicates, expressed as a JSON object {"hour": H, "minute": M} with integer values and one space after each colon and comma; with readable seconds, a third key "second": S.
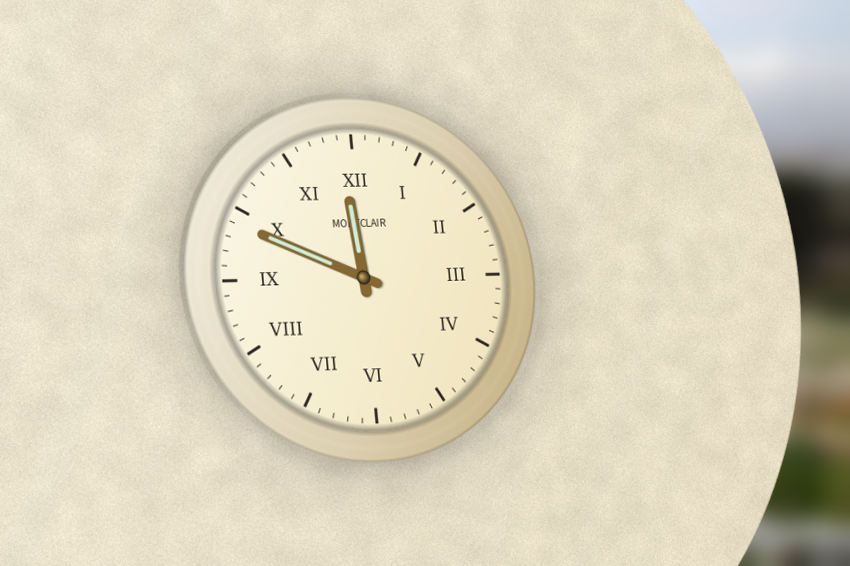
{"hour": 11, "minute": 49}
